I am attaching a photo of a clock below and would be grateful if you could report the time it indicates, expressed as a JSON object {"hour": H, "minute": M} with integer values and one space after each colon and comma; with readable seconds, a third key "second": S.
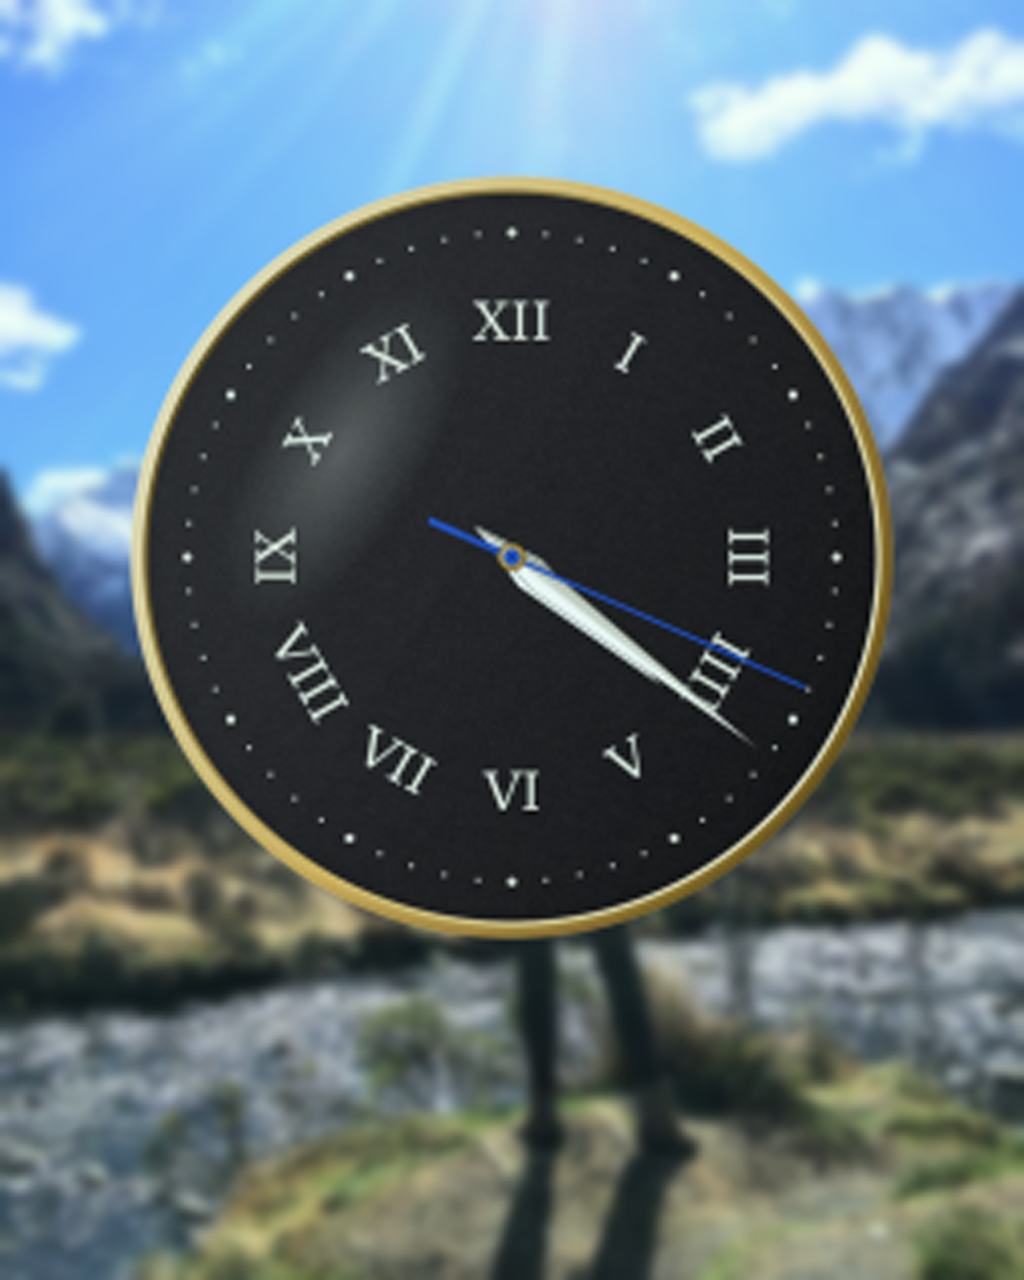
{"hour": 4, "minute": 21, "second": 19}
